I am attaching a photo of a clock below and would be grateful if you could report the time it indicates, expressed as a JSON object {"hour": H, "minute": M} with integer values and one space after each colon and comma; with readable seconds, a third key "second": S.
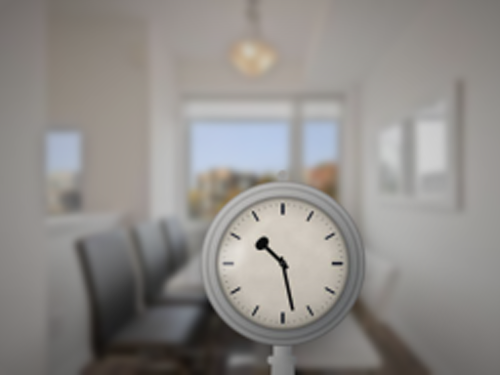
{"hour": 10, "minute": 28}
